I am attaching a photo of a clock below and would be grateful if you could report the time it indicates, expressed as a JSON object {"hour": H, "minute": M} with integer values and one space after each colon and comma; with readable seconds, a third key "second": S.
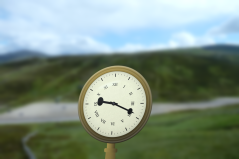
{"hour": 9, "minute": 19}
